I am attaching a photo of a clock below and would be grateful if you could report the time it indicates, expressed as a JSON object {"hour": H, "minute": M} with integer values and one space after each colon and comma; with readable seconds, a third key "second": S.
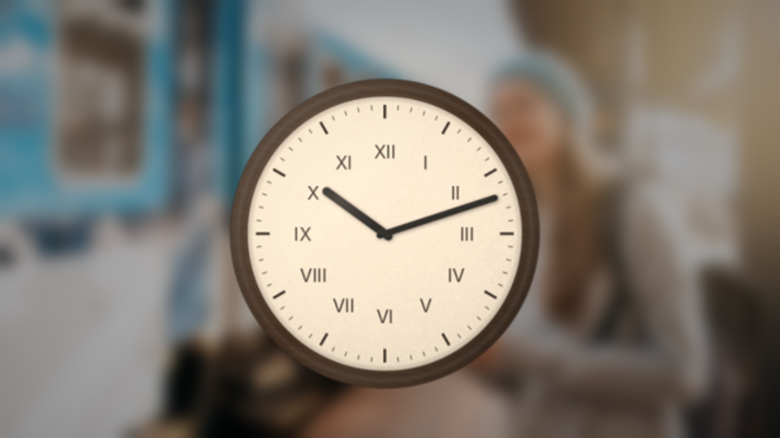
{"hour": 10, "minute": 12}
